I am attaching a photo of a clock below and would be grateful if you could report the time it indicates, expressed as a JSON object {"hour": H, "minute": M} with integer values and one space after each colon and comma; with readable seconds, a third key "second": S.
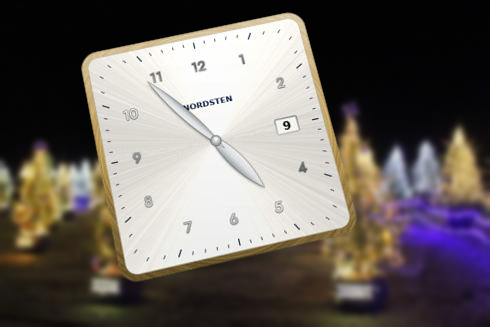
{"hour": 4, "minute": 54}
